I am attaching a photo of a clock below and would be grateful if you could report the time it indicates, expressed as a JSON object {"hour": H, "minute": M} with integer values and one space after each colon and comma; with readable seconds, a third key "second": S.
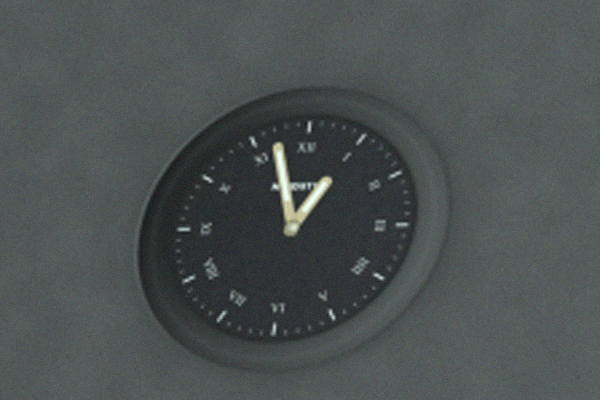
{"hour": 12, "minute": 57}
